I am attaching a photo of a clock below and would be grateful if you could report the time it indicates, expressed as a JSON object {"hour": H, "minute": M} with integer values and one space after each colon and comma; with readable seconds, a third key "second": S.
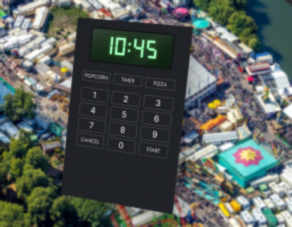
{"hour": 10, "minute": 45}
